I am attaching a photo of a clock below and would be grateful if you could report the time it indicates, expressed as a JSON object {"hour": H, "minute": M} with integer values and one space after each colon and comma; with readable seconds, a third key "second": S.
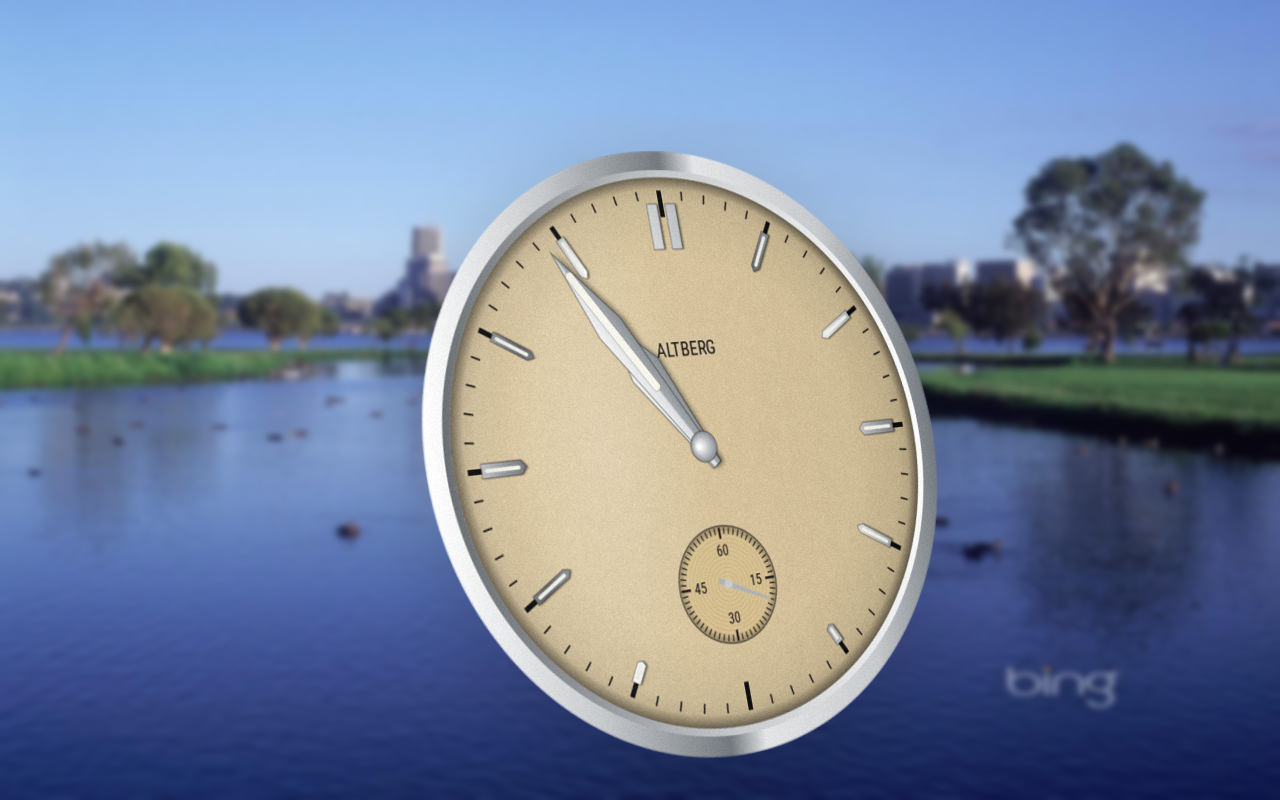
{"hour": 10, "minute": 54, "second": 19}
